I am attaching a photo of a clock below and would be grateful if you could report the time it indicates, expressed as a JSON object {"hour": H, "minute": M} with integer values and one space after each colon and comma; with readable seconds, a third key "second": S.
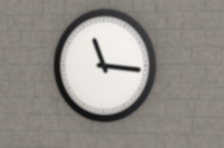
{"hour": 11, "minute": 16}
